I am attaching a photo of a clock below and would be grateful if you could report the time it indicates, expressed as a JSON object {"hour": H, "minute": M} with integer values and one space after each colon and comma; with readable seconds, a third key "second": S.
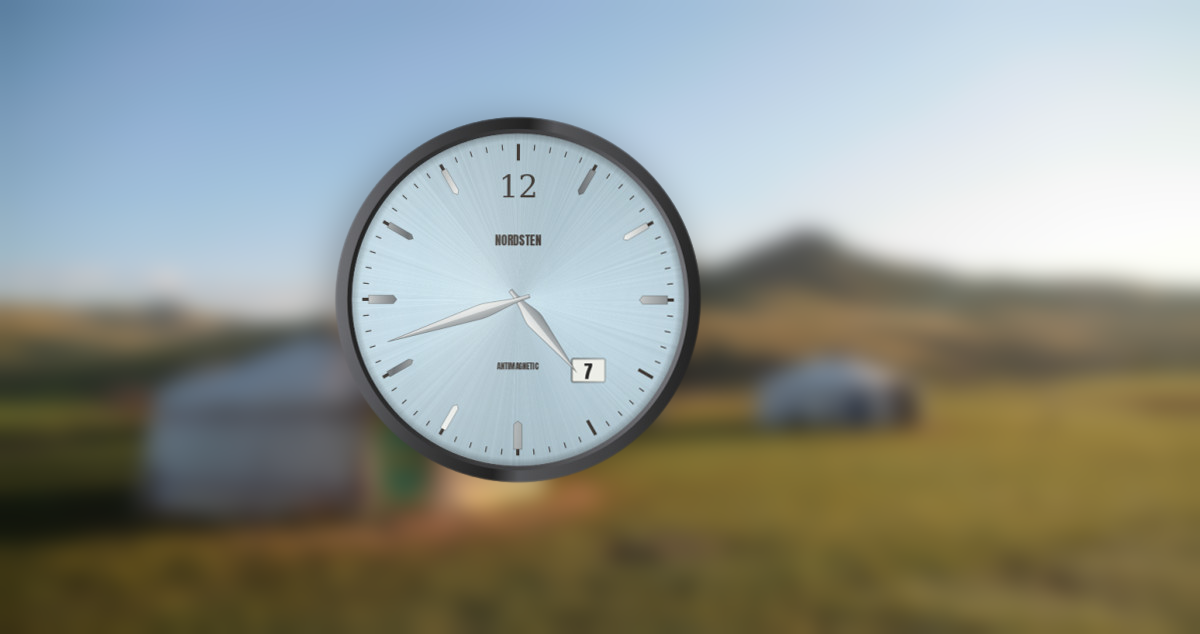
{"hour": 4, "minute": 42}
